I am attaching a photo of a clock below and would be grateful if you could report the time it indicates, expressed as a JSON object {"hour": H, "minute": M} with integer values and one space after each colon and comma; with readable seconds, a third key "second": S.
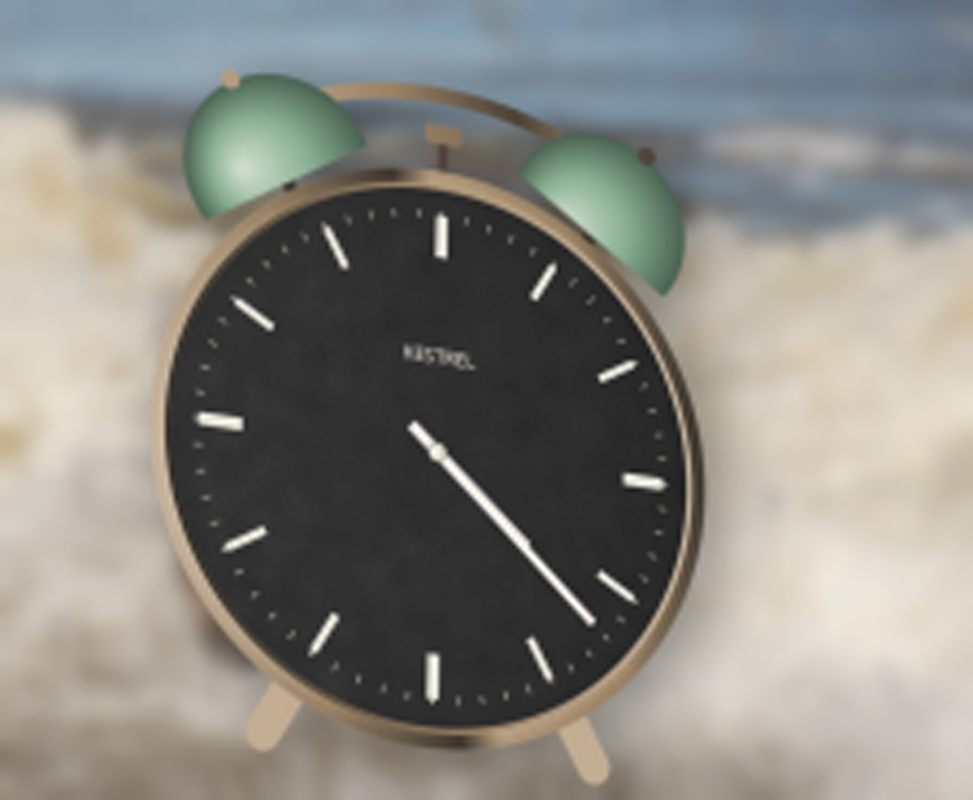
{"hour": 4, "minute": 22}
